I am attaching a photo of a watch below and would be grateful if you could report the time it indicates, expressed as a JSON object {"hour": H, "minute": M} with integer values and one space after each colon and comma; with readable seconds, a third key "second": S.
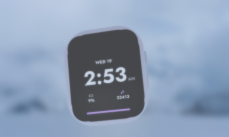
{"hour": 2, "minute": 53}
